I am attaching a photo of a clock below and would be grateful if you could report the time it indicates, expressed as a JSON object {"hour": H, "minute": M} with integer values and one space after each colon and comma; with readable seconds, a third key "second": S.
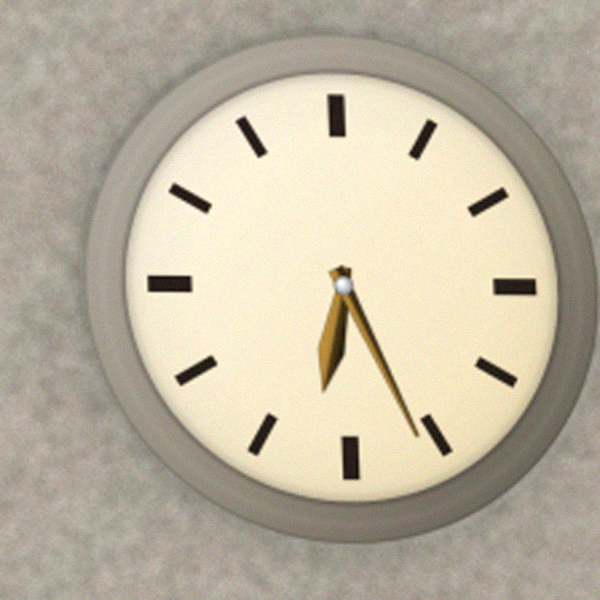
{"hour": 6, "minute": 26}
